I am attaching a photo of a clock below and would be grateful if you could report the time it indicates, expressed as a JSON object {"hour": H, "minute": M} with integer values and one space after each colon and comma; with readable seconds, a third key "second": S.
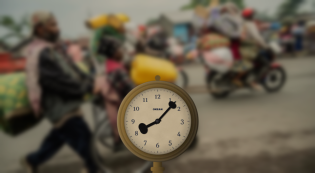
{"hour": 8, "minute": 7}
